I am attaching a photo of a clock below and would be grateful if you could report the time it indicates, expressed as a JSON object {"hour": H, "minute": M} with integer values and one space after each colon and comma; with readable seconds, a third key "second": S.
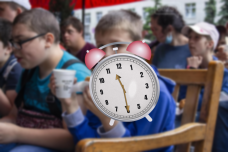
{"hour": 11, "minute": 30}
